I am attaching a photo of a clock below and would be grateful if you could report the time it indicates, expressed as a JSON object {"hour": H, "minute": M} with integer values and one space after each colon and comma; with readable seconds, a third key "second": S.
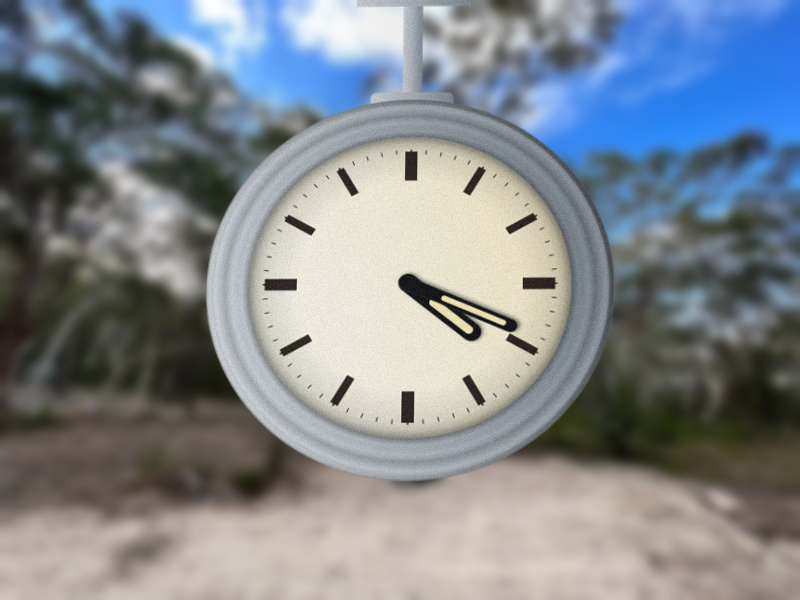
{"hour": 4, "minute": 19}
